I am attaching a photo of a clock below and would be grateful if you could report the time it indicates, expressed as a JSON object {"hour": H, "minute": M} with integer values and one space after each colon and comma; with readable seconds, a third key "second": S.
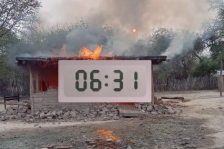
{"hour": 6, "minute": 31}
